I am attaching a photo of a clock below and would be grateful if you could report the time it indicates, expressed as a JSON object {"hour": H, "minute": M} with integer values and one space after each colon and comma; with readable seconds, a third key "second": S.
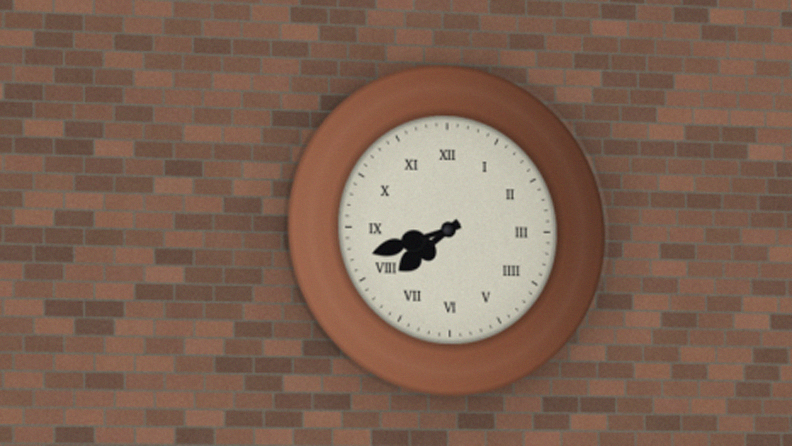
{"hour": 7, "minute": 42}
